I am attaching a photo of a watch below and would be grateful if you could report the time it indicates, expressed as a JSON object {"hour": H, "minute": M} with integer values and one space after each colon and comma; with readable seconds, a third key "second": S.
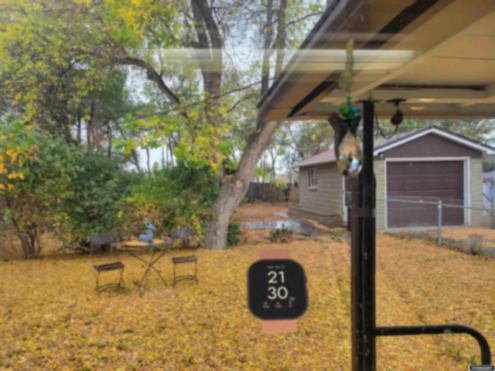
{"hour": 21, "minute": 30}
